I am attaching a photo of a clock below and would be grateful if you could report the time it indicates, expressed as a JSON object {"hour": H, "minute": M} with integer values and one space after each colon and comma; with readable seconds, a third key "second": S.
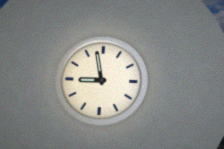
{"hour": 8, "minute": 58}
